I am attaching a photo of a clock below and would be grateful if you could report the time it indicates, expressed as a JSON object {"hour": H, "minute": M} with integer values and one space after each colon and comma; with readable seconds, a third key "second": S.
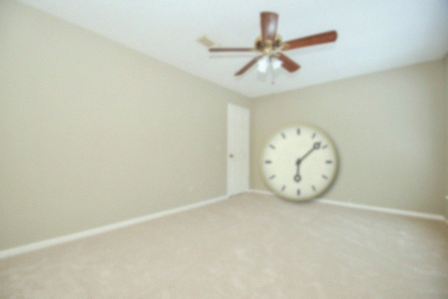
{"hour": 6, "minute": 8}
